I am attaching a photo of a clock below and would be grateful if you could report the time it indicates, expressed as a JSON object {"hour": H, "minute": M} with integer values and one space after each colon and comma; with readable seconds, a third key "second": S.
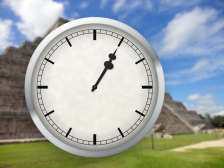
{"hour": 1, "minute": 5}
